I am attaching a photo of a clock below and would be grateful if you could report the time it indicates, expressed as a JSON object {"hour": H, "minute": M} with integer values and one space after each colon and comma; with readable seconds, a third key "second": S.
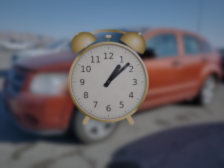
{"hour": 1, "minute": 8}
